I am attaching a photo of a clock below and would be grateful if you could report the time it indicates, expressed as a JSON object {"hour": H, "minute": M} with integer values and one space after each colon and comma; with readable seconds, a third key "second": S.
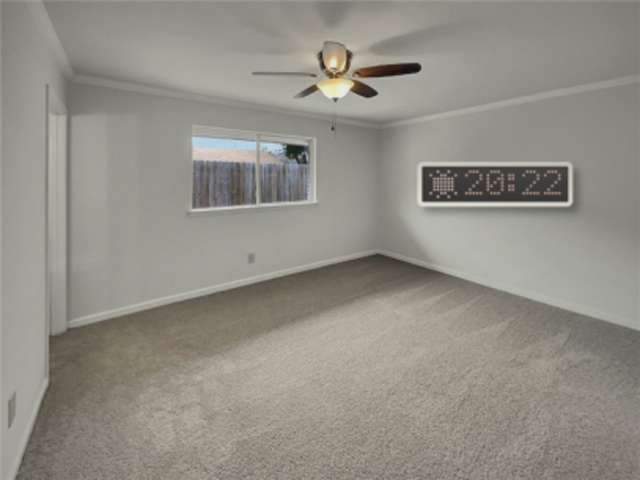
{"hour": 20, "minute": 22}
